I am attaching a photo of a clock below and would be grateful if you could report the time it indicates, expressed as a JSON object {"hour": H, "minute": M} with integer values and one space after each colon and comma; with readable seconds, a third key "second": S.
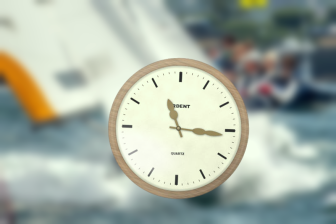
{"hour": 11, "minute": 16}
